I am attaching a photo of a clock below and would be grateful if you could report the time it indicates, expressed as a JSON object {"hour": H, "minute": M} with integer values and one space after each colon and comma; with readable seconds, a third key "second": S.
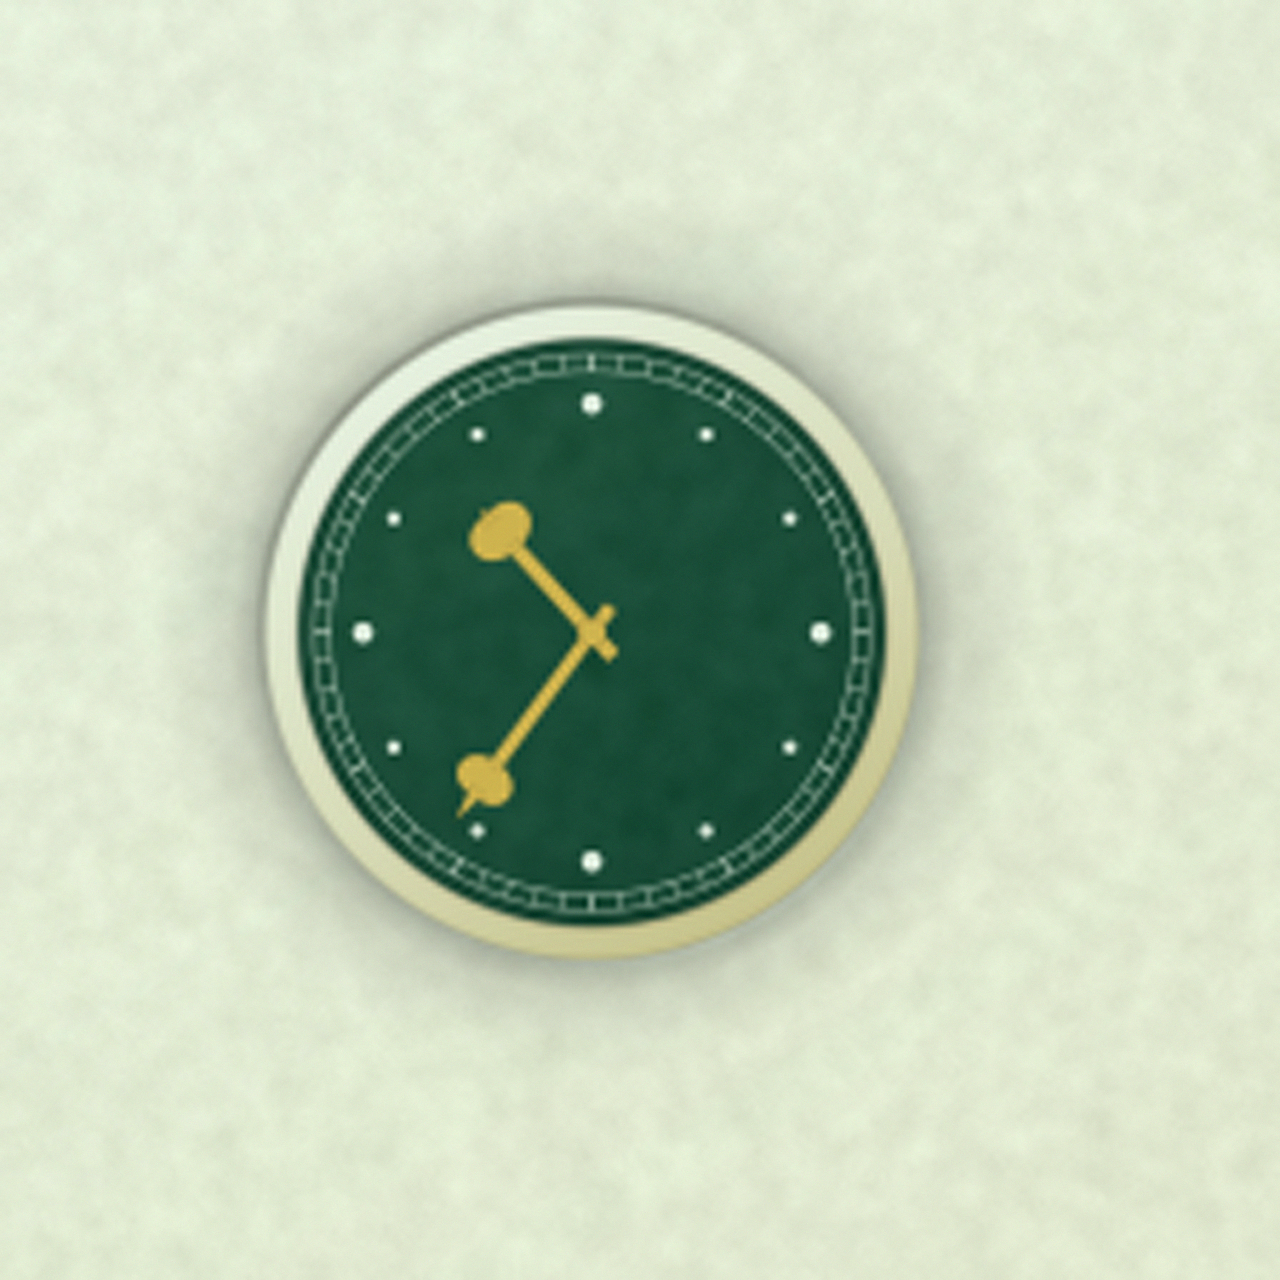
{"hour": 10, "minute": 36}
